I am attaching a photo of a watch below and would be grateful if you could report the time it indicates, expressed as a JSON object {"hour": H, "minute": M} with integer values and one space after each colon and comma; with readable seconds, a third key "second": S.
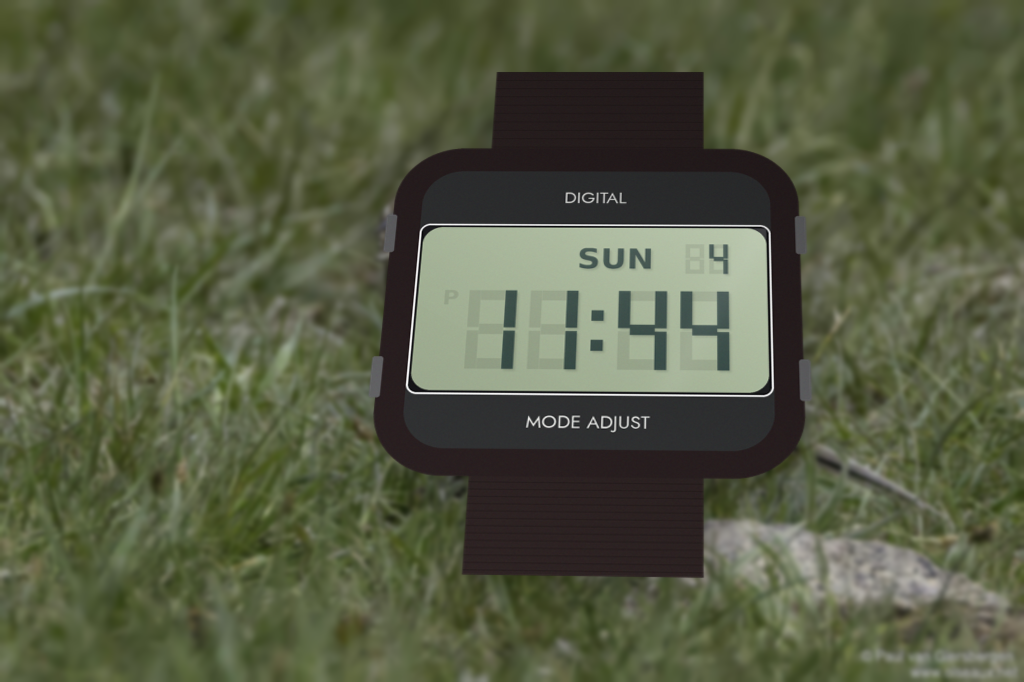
{"hour": 11, "minute": 44}
